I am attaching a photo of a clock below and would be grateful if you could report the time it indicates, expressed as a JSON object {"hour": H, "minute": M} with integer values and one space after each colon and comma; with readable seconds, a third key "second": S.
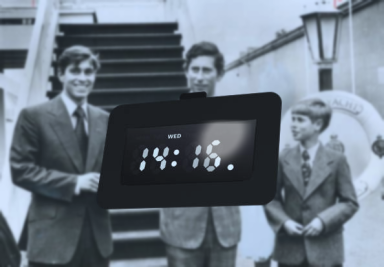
{"hour": 14, "minute": 16}
